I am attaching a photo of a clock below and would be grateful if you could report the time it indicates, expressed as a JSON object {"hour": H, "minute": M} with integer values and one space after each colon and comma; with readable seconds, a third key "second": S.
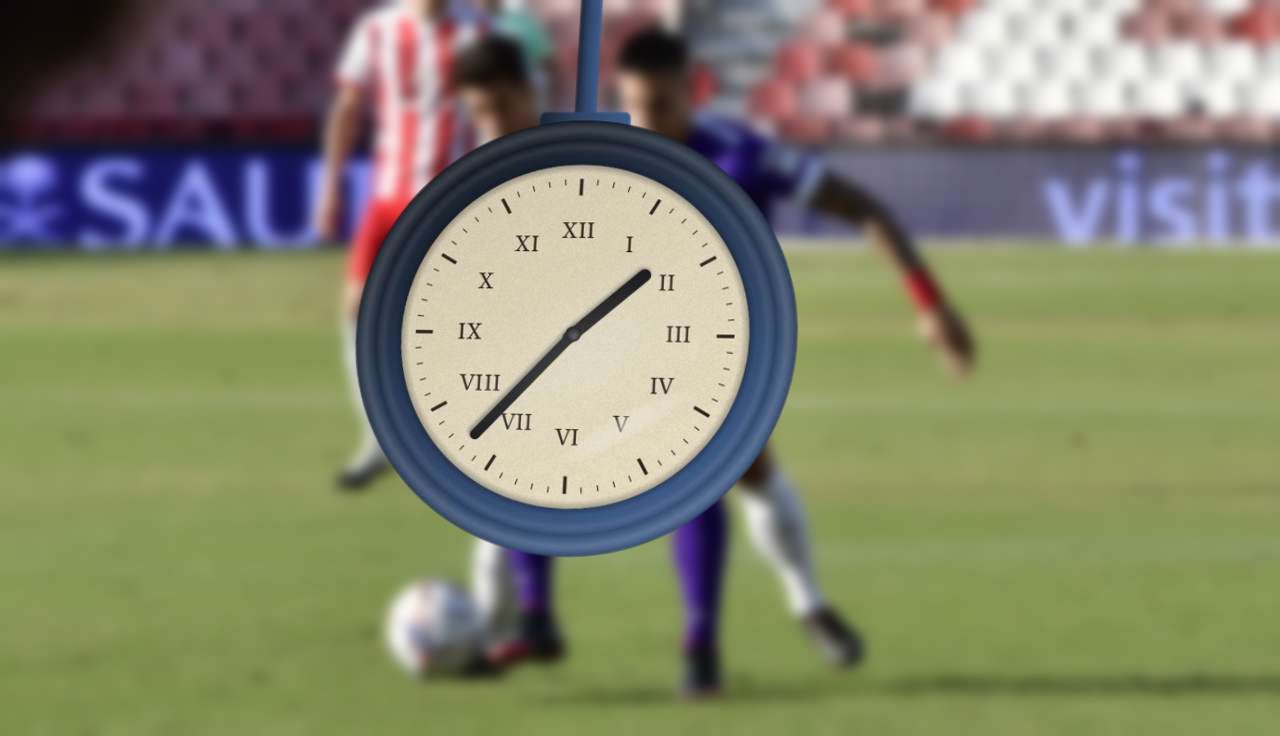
{"hour": 1, "minute": 37}
